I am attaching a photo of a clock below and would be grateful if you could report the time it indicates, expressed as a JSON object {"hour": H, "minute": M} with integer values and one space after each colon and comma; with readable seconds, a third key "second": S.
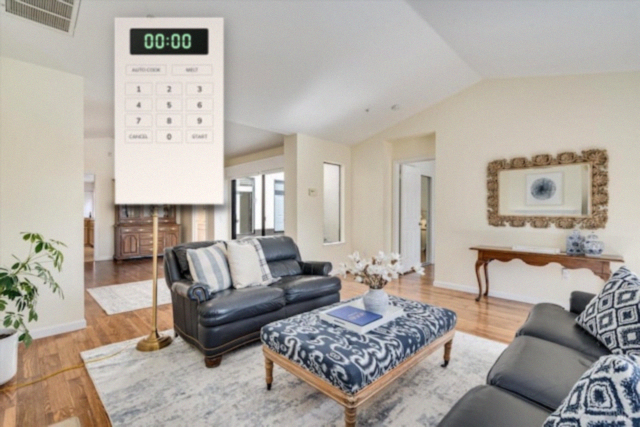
{"hour": 0, "minute": 0}
